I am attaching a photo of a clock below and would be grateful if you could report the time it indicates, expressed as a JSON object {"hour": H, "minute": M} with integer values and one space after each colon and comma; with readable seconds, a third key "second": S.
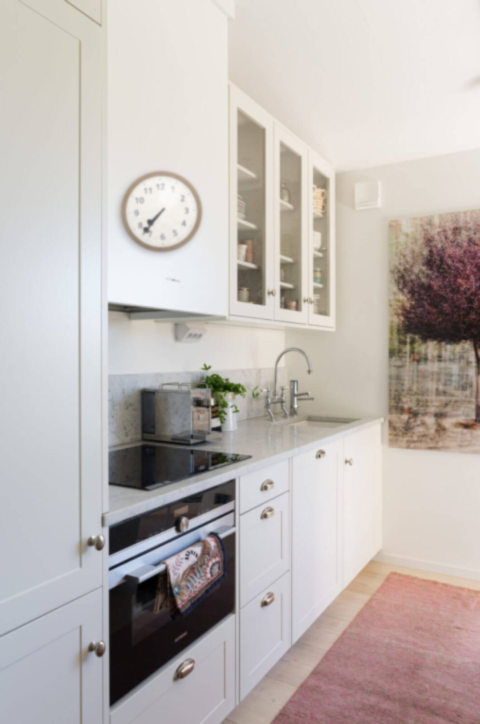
{"hour": 7, "minute": 37}
